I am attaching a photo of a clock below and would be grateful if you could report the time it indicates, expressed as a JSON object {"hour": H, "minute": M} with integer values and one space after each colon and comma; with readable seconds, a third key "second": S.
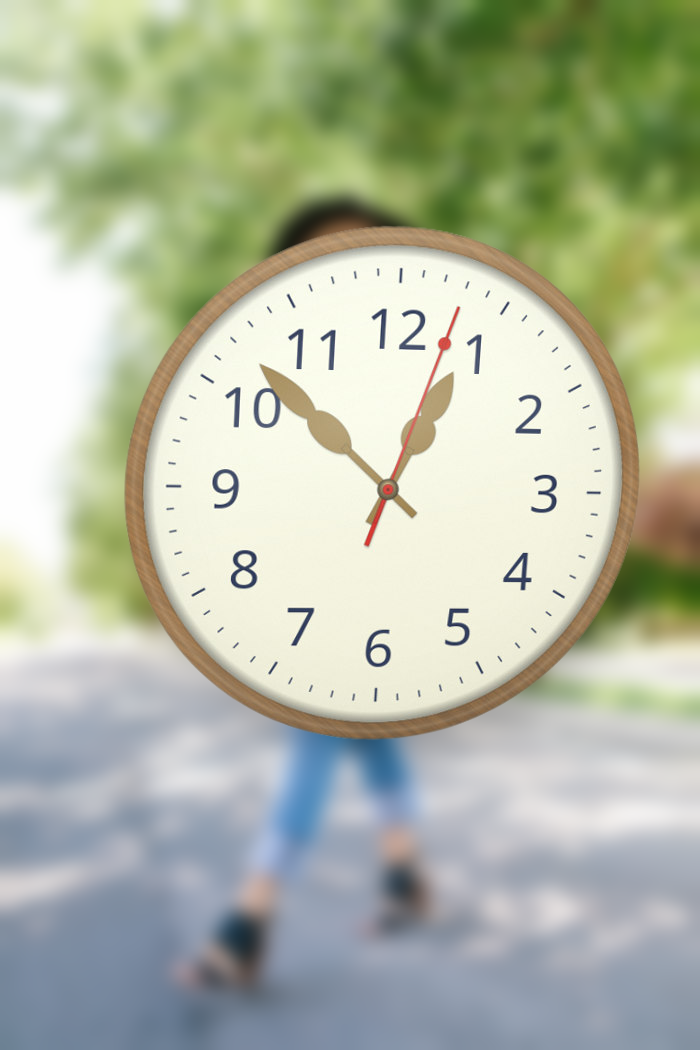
{"hour": 12, "minute": 52, "second": 3}
